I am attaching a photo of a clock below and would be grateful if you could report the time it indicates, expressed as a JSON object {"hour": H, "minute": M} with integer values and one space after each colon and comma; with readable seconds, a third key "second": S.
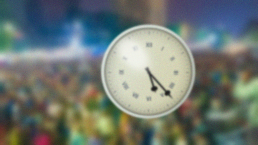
{"hour": 5, "minute": 23}
